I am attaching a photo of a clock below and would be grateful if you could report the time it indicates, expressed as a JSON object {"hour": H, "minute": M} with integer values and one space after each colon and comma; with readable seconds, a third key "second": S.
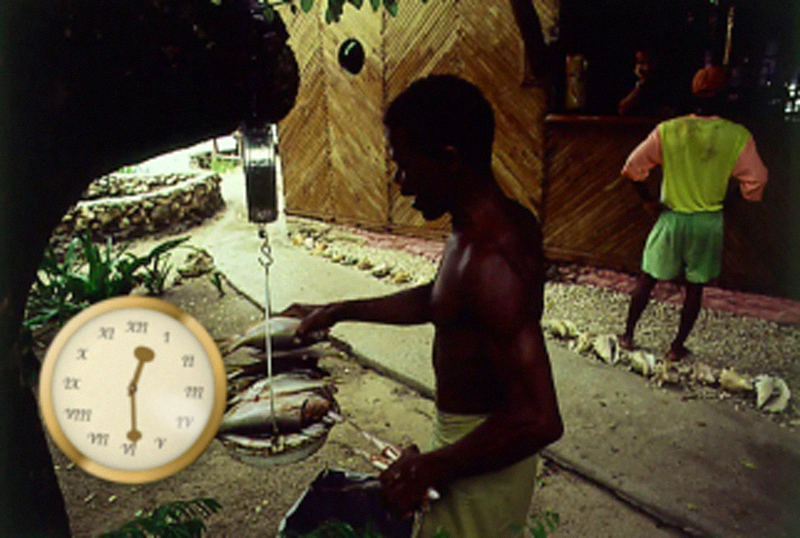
{"hour": 12, "minute": 29}
